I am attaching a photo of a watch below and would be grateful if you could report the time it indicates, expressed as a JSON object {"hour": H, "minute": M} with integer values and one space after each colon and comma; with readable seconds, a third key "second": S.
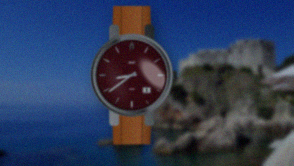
{"hour": 8, "minute": 39}
